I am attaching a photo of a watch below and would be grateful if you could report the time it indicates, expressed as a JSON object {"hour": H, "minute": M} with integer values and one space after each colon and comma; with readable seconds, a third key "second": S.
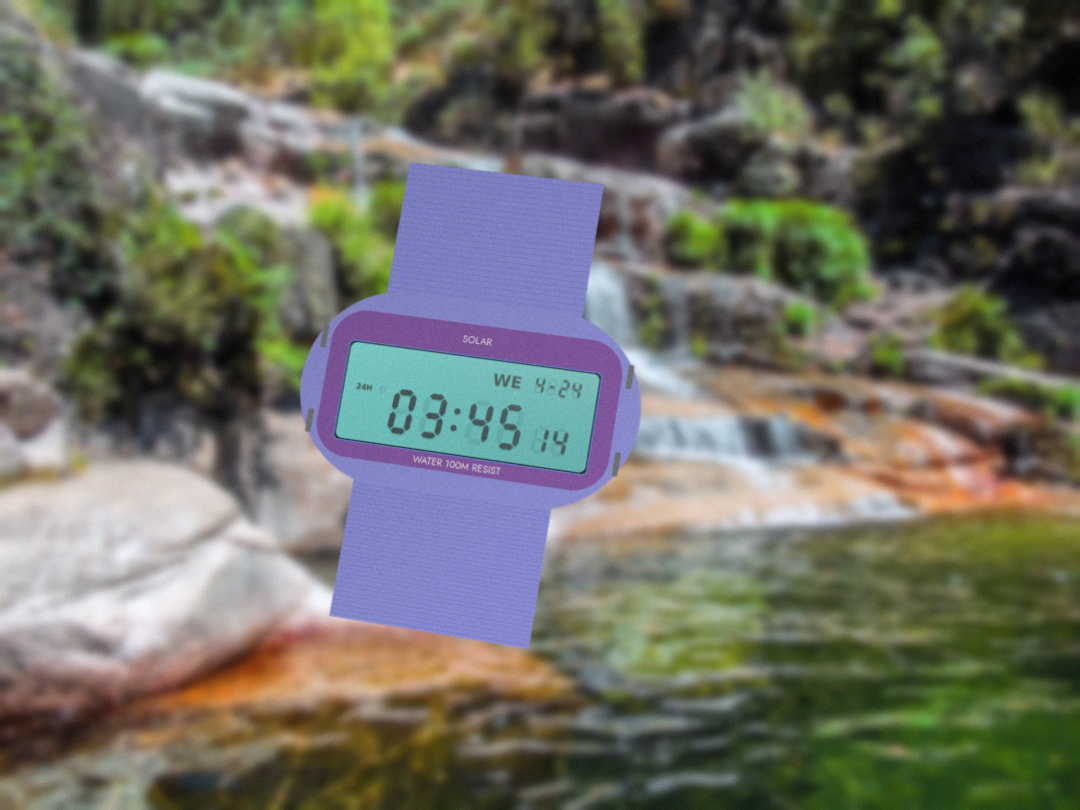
{"hour": 3, "minute": 45, "second": 14}
